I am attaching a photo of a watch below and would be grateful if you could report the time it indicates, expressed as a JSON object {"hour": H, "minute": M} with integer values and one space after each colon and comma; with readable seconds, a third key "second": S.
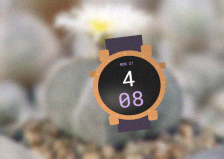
{"hour": 4, "minute": 8}
